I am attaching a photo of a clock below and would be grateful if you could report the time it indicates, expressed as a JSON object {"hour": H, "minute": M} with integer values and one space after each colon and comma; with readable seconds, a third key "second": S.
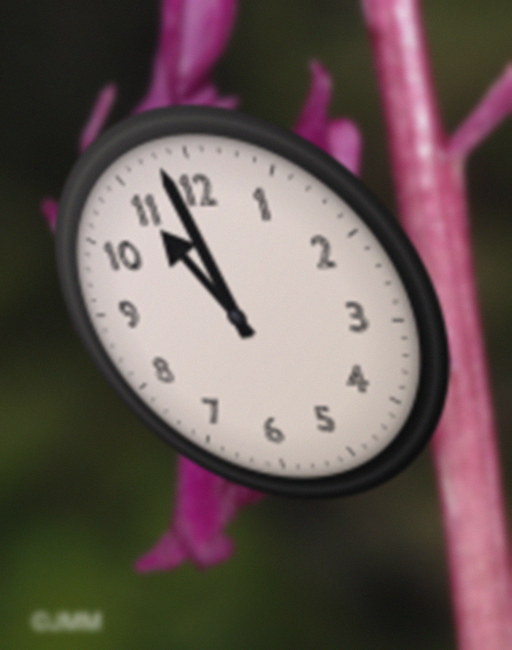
{"hour": 10, "minute": 58}
